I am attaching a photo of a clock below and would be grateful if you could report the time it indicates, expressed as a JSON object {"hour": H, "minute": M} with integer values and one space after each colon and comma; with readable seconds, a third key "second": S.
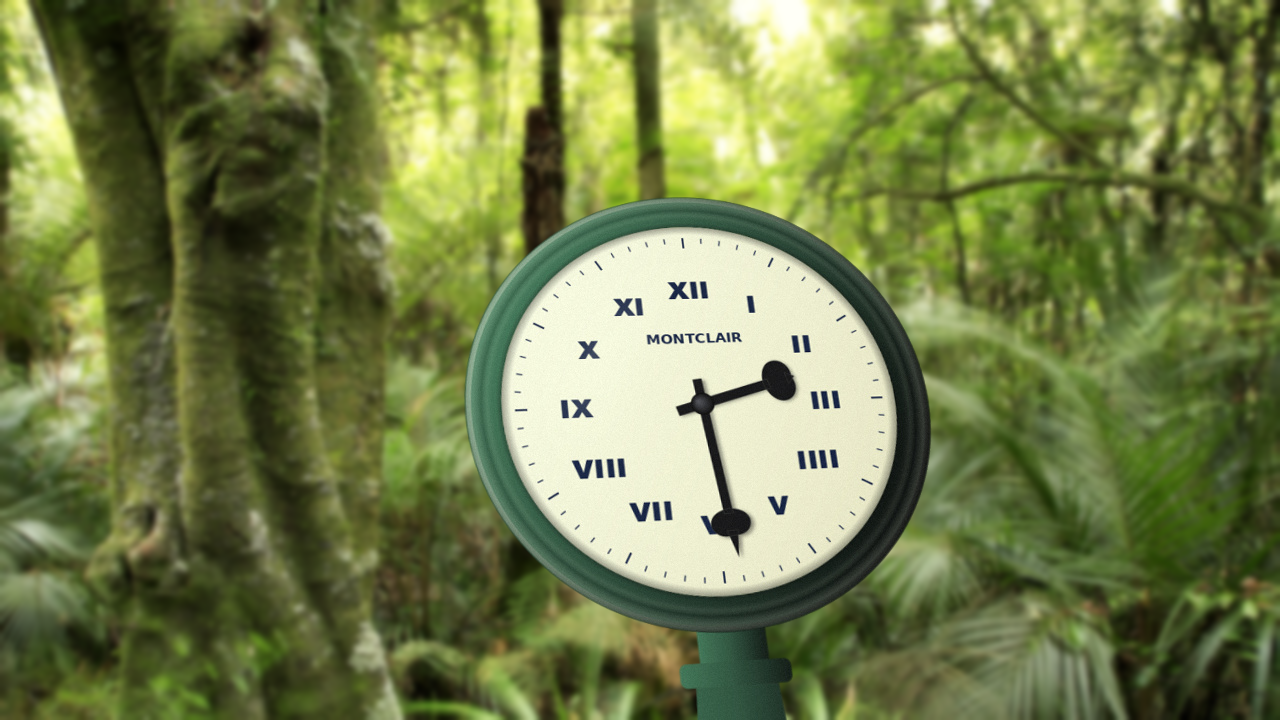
{"hour": 2, "minute": 29}
